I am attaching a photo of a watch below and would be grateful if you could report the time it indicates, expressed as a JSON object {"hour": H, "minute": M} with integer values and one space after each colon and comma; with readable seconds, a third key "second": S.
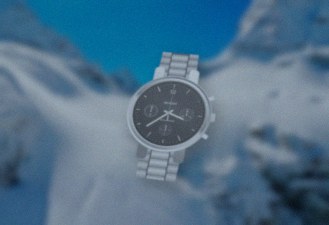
{"hour": 3, "minute": 38}
